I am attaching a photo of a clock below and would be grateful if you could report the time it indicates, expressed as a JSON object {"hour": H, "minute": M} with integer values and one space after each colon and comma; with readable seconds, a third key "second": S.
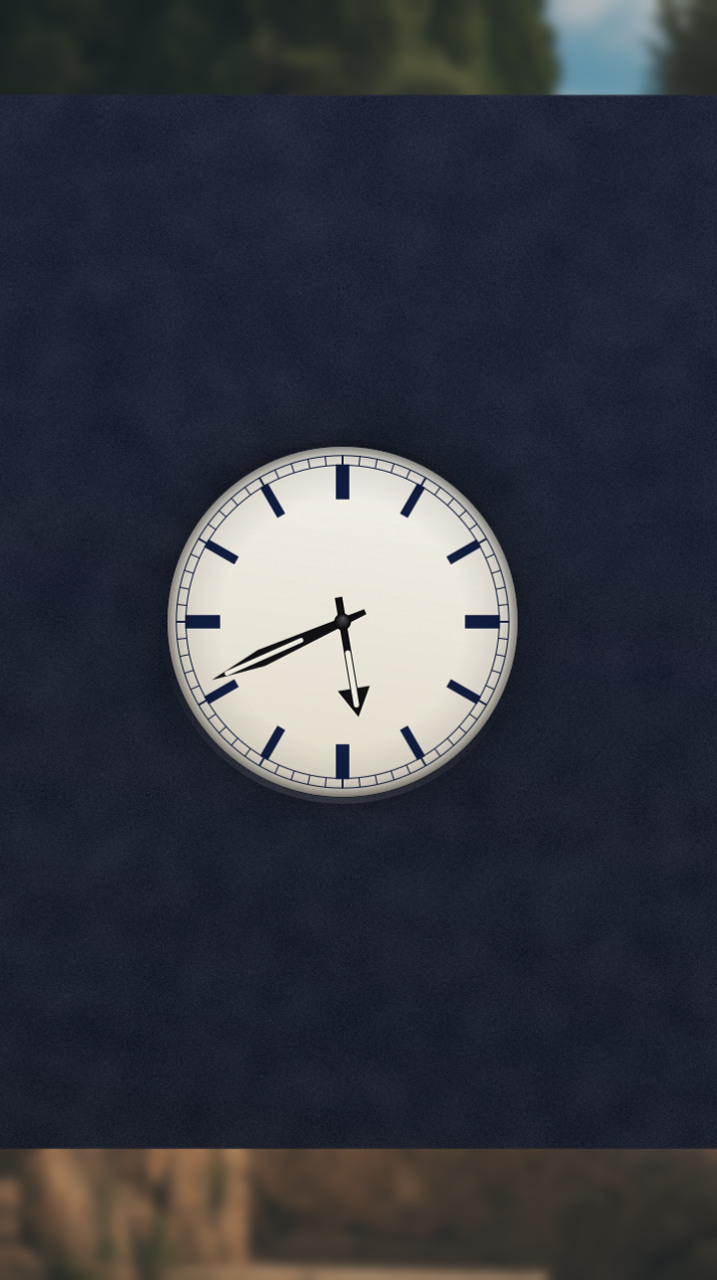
{"hour": 5, "minute": 41}
